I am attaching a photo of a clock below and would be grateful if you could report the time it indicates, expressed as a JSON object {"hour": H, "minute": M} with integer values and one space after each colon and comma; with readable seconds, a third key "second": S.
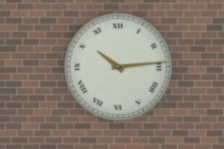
{"hour": 10, "minute": 14}
